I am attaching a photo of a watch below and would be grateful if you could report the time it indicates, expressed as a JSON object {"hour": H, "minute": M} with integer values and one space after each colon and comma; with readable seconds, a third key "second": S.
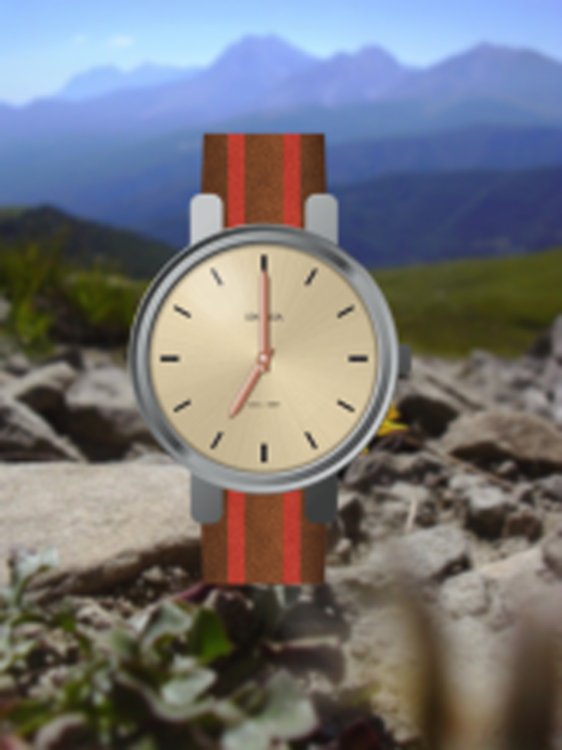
{"hour": 7, "minute": 0}
